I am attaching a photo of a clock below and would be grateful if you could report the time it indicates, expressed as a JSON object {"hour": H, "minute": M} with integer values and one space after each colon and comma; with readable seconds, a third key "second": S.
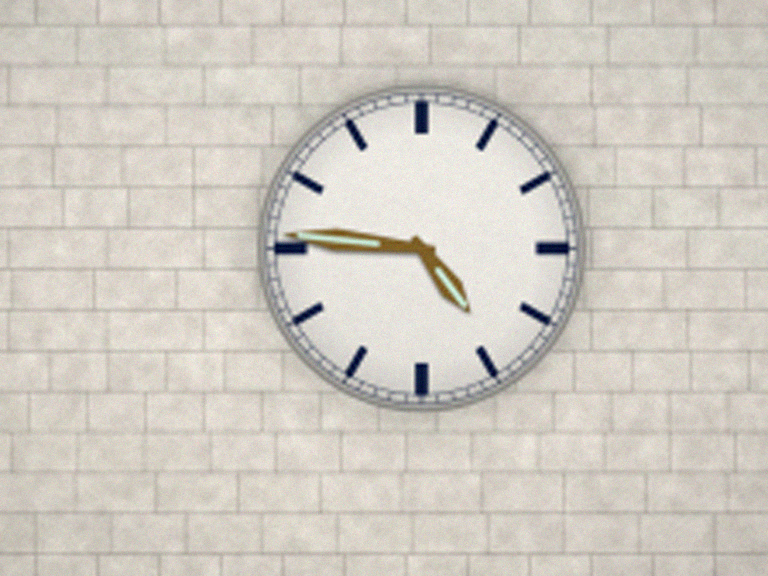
{"hour": 4, "minute": 46}
